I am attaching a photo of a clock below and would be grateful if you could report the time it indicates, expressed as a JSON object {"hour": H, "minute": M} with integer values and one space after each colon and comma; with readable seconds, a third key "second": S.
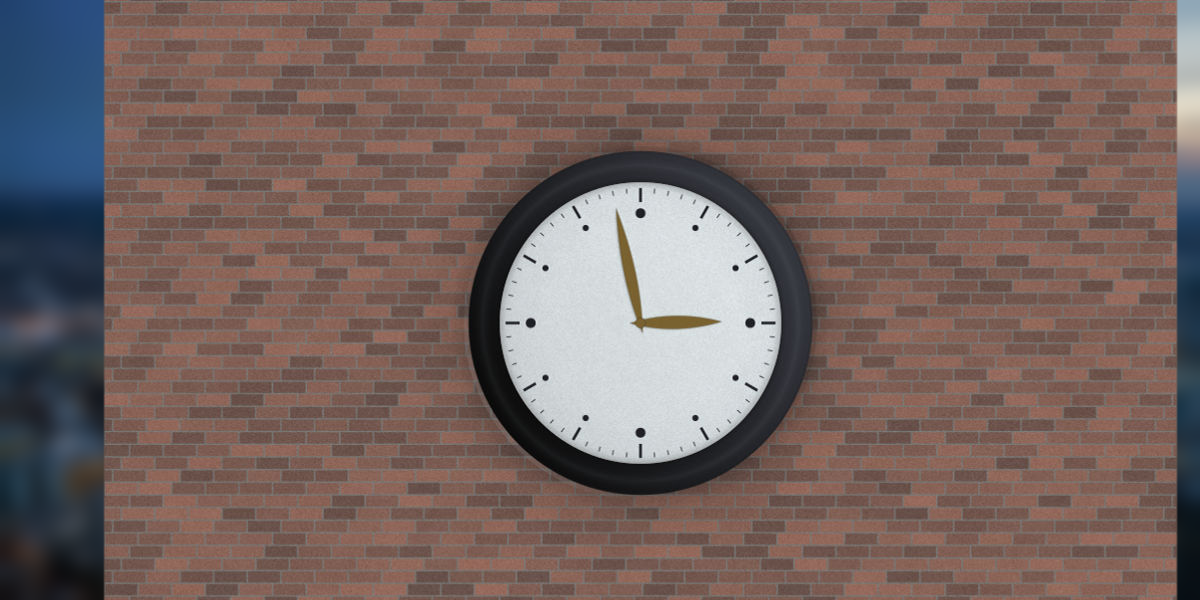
{"hour": 2, "minute": 58}
